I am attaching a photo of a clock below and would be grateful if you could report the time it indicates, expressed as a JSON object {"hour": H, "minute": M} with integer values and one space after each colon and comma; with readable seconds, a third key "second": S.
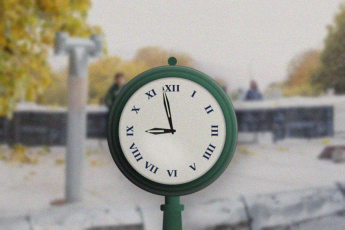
{"hour": 8, "minute": 58}
